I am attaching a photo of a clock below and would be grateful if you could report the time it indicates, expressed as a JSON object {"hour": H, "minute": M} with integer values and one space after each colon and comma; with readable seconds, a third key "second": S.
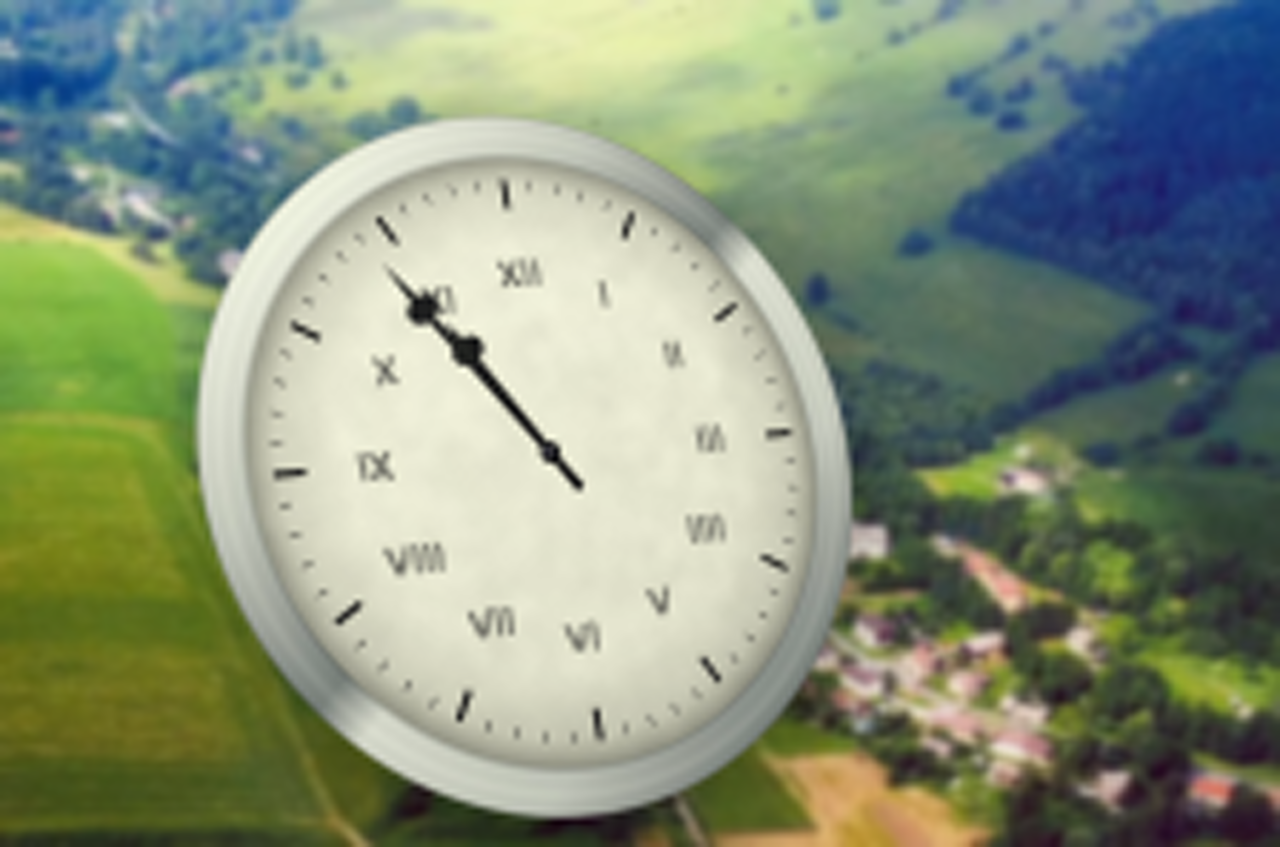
{"hour": 10, "minute": 54}
